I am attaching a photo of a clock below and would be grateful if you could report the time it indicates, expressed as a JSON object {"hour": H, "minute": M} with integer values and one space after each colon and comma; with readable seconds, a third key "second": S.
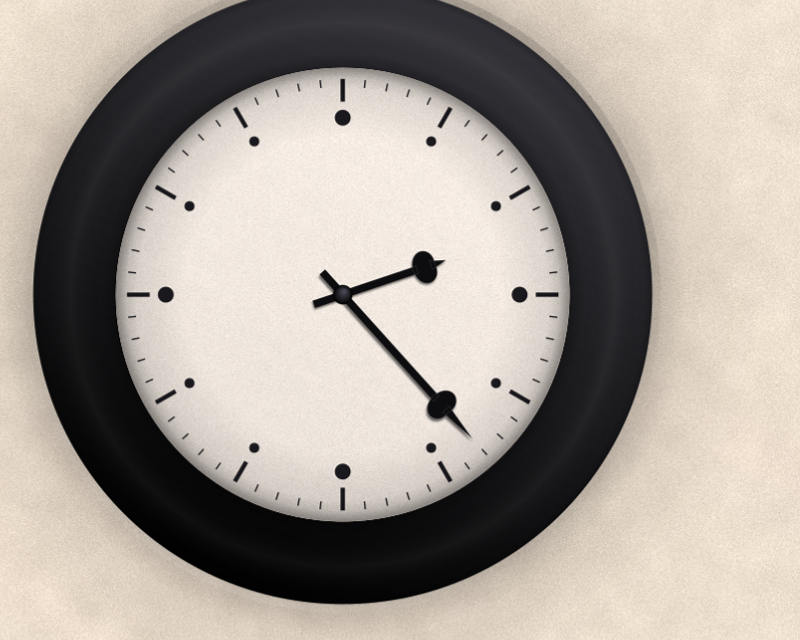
{"hour": 2, "minute": 23}
